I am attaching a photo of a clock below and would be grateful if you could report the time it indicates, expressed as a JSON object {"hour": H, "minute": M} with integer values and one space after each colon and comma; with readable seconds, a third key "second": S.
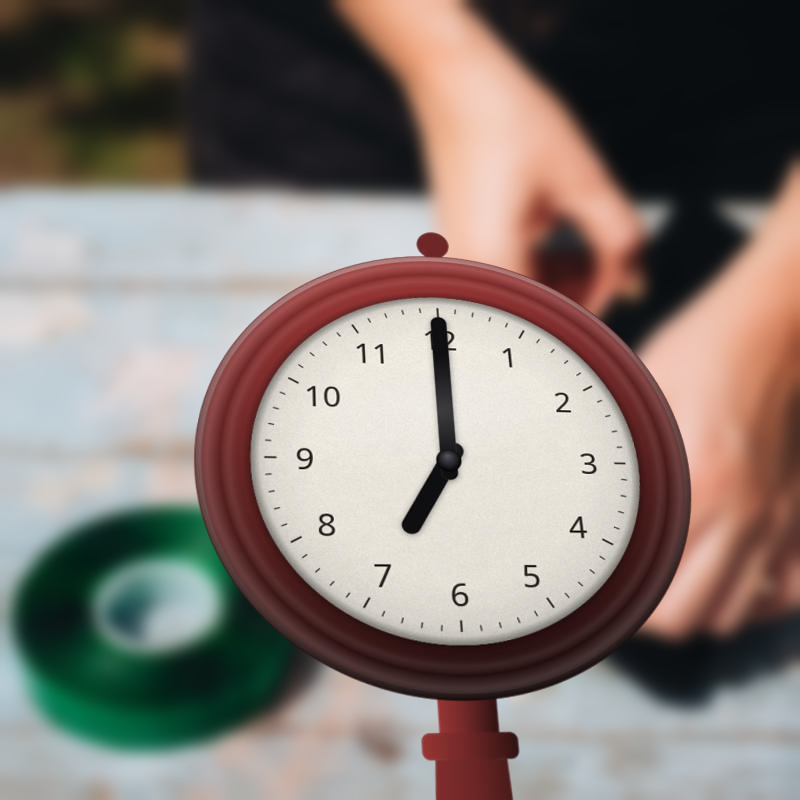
{"hour": 7, "minute": 0}
